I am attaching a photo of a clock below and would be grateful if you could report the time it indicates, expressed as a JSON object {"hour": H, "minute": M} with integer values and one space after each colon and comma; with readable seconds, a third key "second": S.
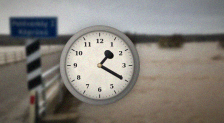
{"hour": 1, "minute": 20}
